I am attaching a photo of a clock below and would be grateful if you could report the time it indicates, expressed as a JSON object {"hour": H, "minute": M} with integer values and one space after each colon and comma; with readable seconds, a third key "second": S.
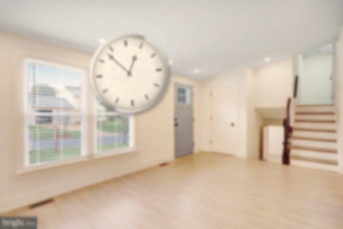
{"hour": 12, "minute": 53}
